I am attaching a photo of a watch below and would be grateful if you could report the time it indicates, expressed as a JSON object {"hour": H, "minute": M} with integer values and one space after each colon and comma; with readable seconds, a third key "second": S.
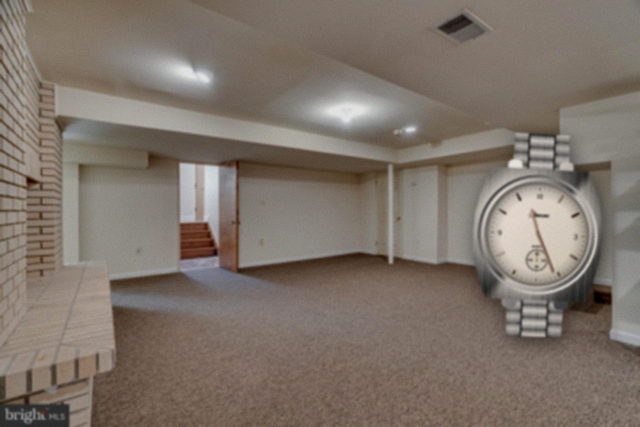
{"hour": 11, "minute": 26}
